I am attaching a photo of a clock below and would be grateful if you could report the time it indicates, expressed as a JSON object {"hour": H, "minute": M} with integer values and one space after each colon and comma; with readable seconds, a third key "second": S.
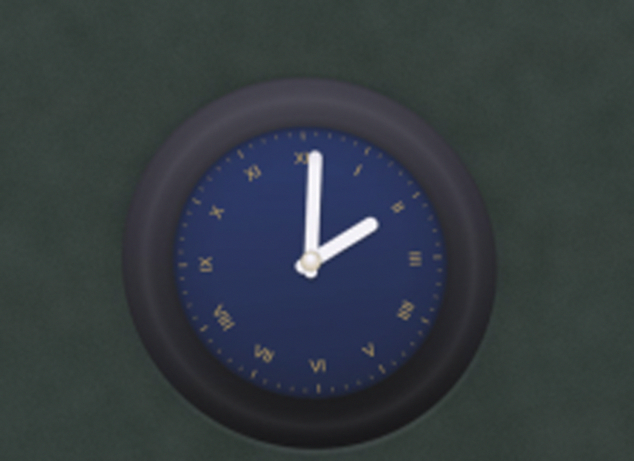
{"hour": 2, "minute": 1}
